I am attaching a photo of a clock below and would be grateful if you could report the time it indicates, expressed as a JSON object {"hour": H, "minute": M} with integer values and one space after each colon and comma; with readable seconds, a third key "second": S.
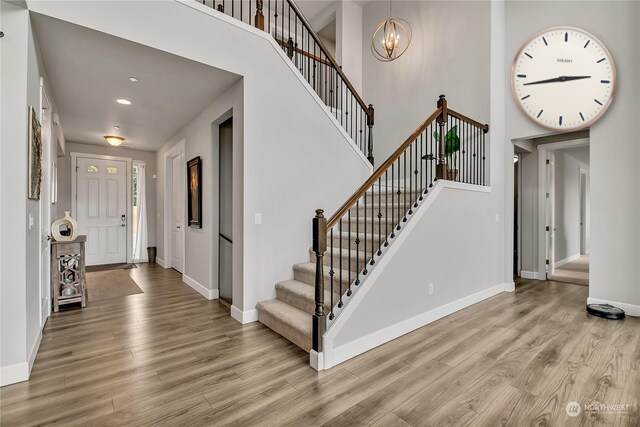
{"hour": 2, "minute": 43}
